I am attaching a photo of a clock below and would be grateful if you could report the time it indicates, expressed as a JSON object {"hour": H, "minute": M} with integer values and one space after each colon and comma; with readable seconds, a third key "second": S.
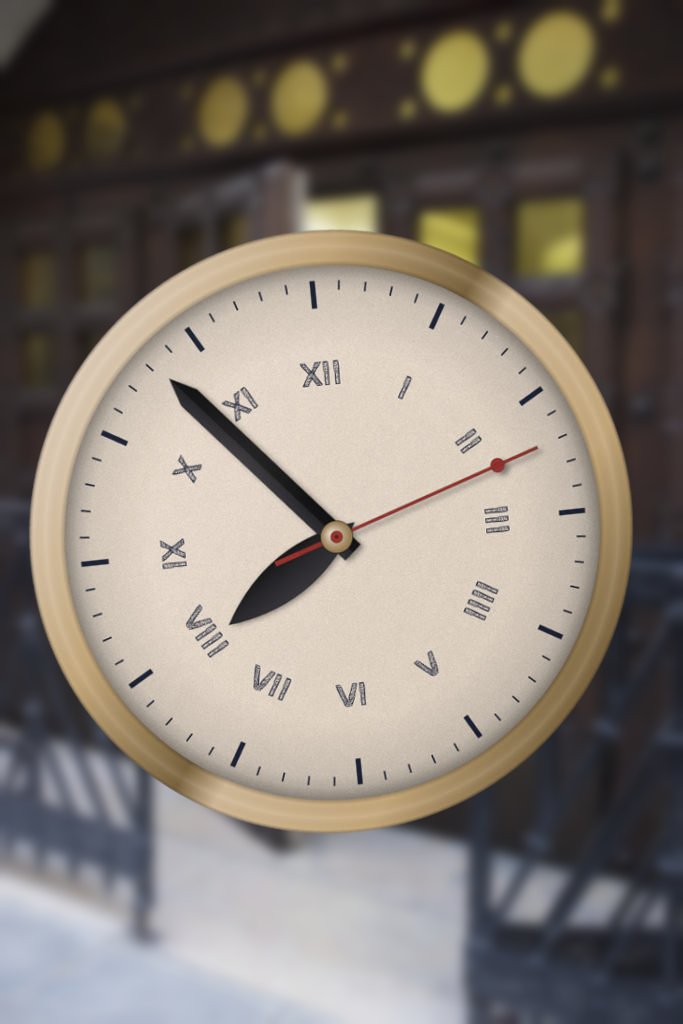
{"hour": 7, "minute": 53, "second": 12}
